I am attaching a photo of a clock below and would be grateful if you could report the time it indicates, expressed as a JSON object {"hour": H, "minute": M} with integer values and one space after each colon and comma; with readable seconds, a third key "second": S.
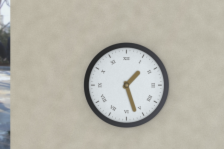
{"hour": 1, "minute": 27}
